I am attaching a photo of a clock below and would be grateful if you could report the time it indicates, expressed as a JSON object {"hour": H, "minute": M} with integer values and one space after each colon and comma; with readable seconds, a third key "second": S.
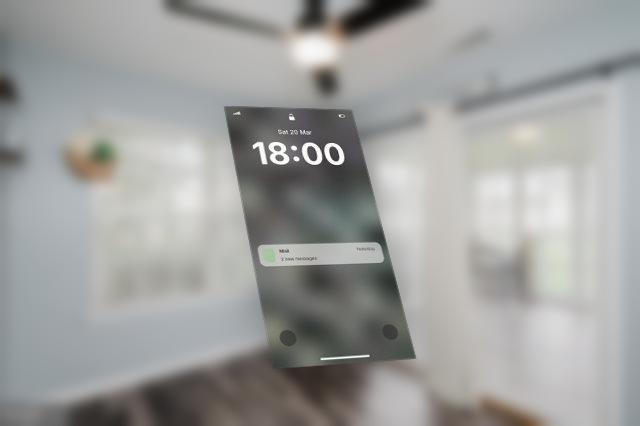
{"hour": 18, "minute": 0}
